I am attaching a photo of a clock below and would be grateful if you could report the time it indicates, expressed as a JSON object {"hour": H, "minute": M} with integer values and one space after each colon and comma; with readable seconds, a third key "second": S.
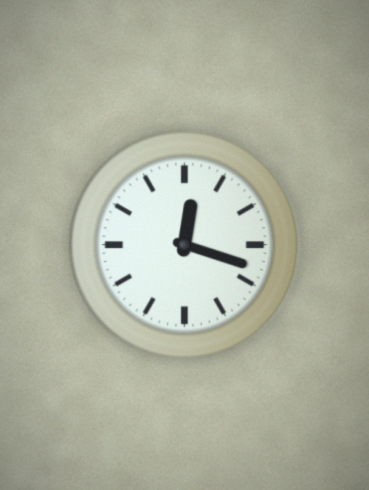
{"hour": 12, "minute": 18}
